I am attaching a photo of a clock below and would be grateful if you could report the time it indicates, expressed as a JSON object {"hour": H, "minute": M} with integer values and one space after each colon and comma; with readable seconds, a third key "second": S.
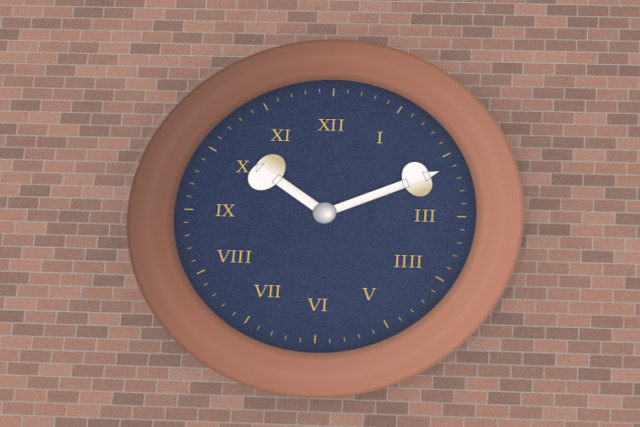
{"hour": 10, "minute": 11}
